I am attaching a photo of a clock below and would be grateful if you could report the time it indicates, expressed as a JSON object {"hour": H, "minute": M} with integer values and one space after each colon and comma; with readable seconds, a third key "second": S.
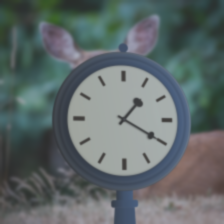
{"hour": 1, "minute": 20}
